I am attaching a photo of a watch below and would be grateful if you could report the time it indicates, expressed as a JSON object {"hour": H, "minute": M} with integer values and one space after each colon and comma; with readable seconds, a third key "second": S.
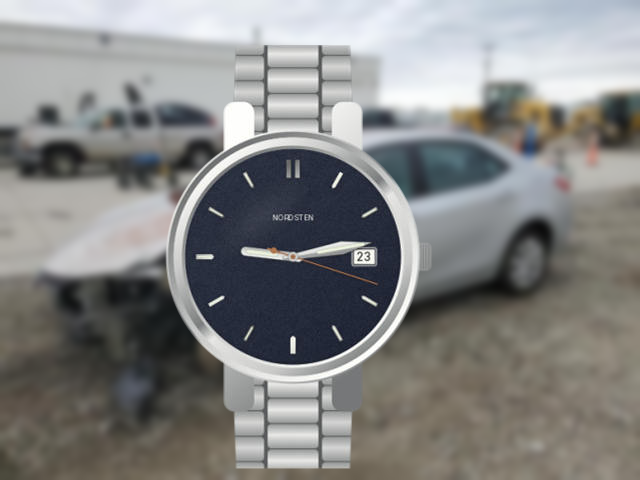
{"hour": 9, "minute": 13, "second": 18}
